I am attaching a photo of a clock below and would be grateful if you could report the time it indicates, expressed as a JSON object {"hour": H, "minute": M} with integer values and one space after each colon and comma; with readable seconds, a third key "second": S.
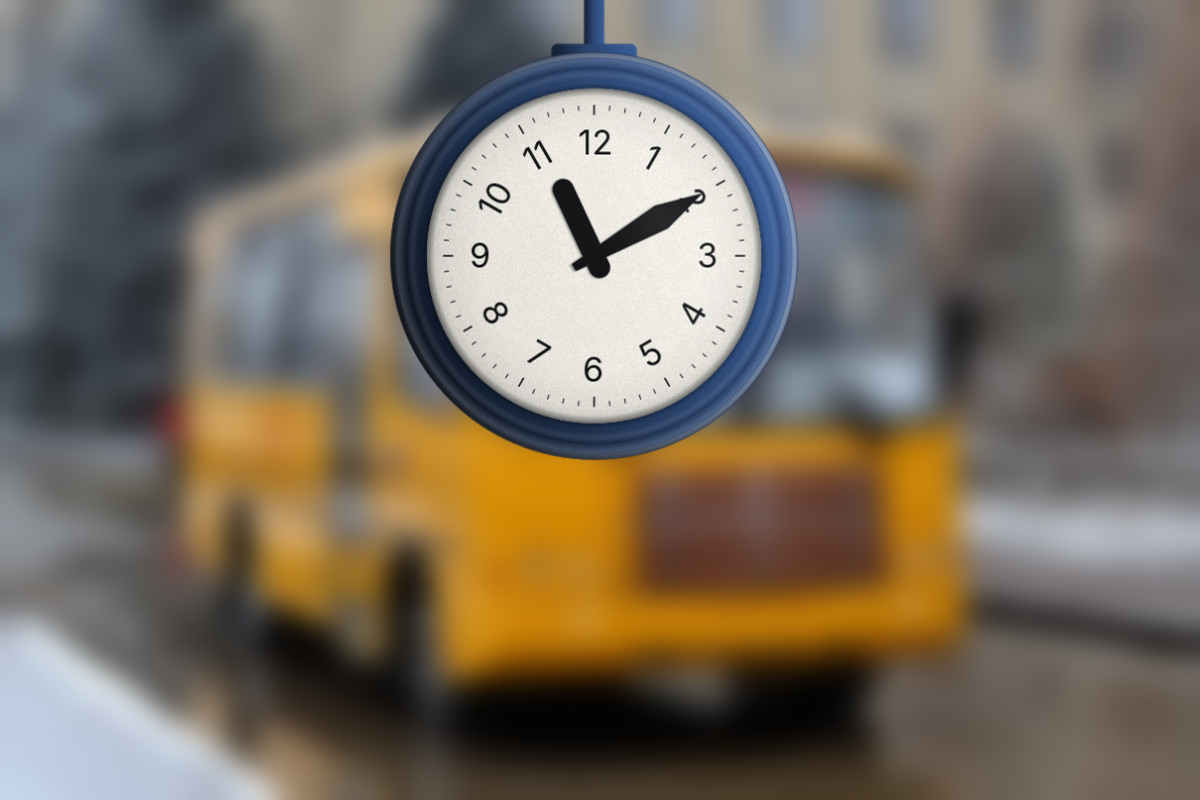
{"hour": 11, "minute": 10}
